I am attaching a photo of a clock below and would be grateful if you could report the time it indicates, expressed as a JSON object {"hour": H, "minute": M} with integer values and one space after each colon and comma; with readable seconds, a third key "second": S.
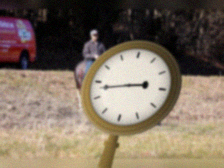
{"hour": 2, "minute": 43}
